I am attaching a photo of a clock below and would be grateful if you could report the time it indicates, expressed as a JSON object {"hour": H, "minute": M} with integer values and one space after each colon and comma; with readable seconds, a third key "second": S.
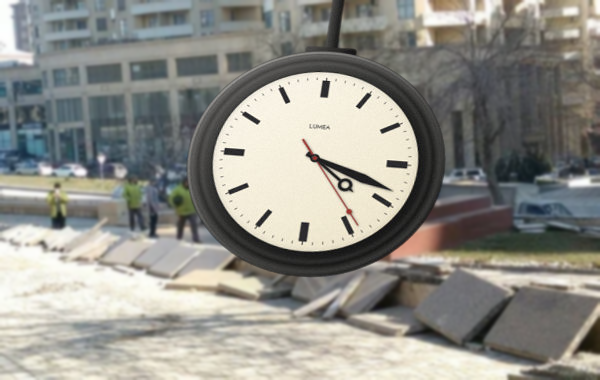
{"hour": 4, "minute": 18, "second": 24}
